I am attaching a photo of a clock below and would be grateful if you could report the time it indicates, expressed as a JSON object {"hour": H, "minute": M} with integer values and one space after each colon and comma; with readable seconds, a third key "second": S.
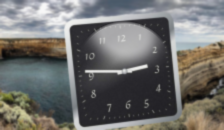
{"hour": 2, "minute": 46}
